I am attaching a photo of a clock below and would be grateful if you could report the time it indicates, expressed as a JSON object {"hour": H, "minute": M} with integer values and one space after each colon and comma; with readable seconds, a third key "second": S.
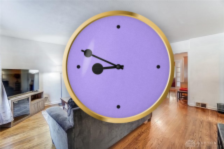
{"hour": 8, "minute": 49}
